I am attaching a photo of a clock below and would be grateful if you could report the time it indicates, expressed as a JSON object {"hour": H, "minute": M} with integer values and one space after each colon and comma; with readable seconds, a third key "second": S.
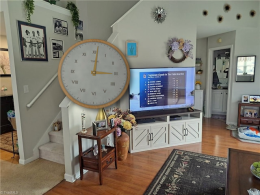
{"hour": 3, "minute": 1}
